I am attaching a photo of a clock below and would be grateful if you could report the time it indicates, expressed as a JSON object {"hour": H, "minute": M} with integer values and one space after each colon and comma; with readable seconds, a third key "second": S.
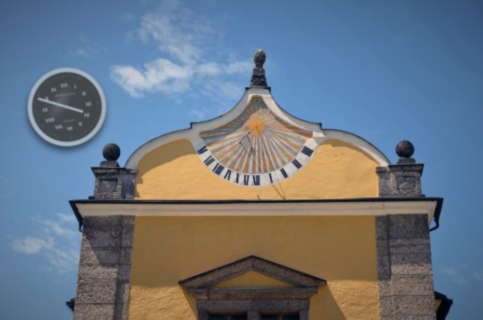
{"hour": 3, "minute": 49}
